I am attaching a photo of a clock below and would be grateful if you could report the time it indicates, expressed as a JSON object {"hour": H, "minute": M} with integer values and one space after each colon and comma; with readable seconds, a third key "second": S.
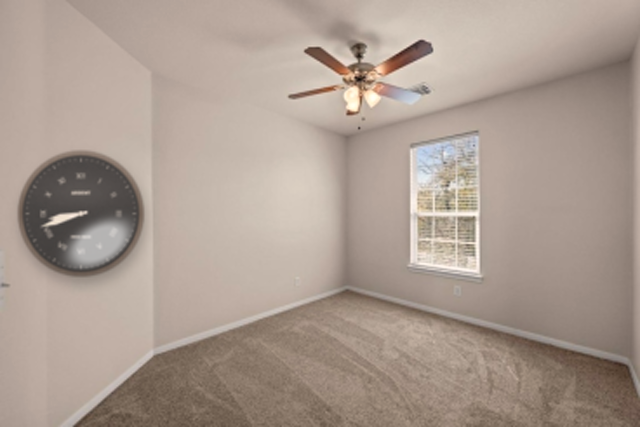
{"hour": 8, "minute": 42}
